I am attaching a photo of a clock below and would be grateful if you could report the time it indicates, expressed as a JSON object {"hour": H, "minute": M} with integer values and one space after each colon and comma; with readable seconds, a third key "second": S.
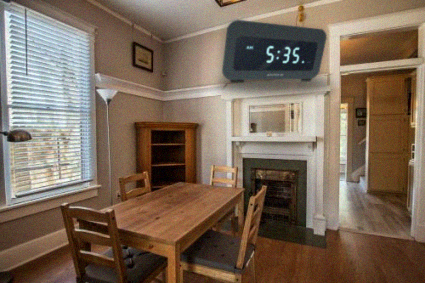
{"hour": 5, "minute": 35}
